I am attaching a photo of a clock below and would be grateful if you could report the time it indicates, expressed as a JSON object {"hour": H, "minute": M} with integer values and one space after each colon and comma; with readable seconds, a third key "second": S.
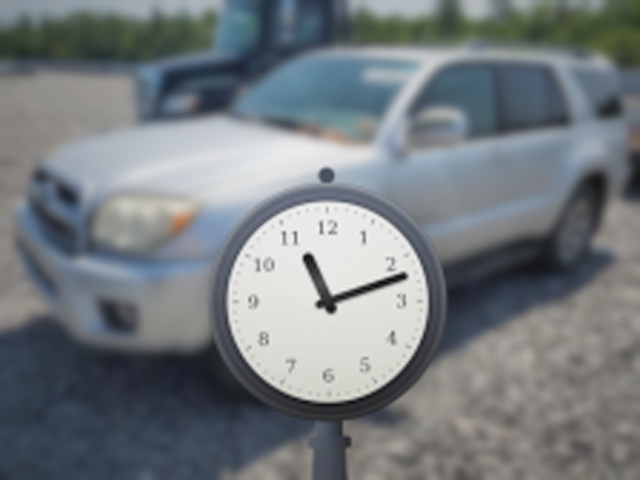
{"hour": 11, "minute": 12}
